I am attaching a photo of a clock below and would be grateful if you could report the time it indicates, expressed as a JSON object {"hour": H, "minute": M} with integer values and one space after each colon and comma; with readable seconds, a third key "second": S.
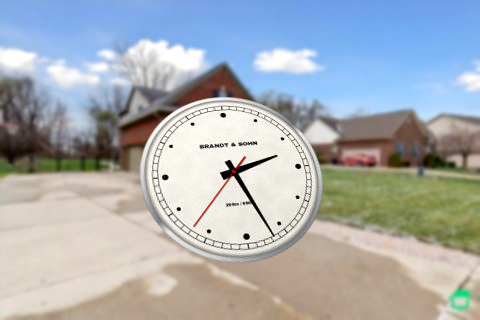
{"hour": 2, "minute": 26, "second": 37}
